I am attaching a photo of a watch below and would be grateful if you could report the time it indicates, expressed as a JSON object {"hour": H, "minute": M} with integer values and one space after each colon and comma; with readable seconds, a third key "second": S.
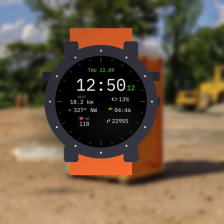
{"hour": 12, "minute": 50}
